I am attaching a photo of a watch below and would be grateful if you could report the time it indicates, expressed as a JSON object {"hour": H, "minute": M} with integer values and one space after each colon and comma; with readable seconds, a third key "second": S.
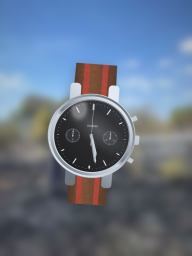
{"hour": 5, "minute": 28}
